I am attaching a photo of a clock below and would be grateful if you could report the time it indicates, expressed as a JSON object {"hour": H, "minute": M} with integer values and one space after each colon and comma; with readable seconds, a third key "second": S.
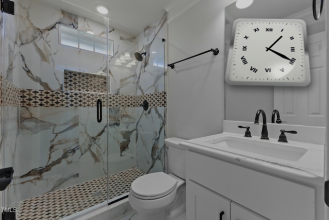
{"hour": 1, "minute": 20}
